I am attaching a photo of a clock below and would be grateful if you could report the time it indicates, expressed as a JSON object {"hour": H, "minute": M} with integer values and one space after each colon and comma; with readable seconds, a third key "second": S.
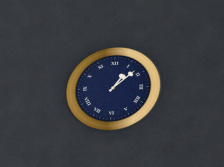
{"hour": 1, "minute": 8}
